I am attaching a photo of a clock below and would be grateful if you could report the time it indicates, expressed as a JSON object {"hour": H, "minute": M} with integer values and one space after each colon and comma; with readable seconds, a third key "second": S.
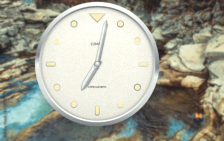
{"hour": 7, "minute": 2}
